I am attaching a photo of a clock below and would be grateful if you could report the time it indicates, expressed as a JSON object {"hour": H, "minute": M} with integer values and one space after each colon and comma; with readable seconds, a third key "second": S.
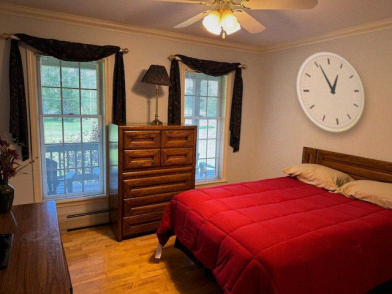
{"hour": 12, "minute": 56}
